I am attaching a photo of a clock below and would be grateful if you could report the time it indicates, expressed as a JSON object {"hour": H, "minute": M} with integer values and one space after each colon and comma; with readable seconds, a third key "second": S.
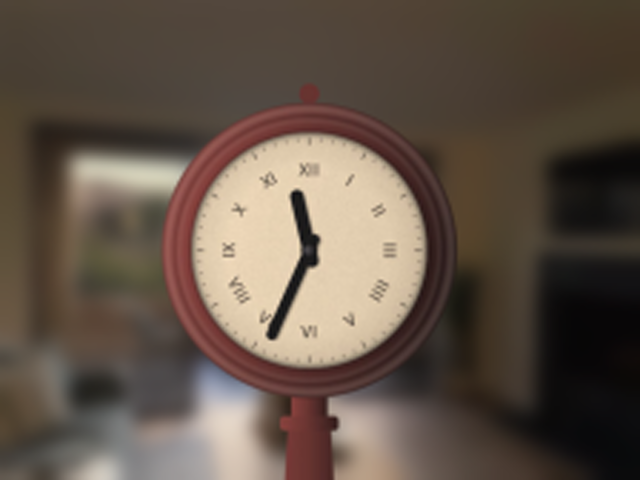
{"hour": 11, "minute": 34}
